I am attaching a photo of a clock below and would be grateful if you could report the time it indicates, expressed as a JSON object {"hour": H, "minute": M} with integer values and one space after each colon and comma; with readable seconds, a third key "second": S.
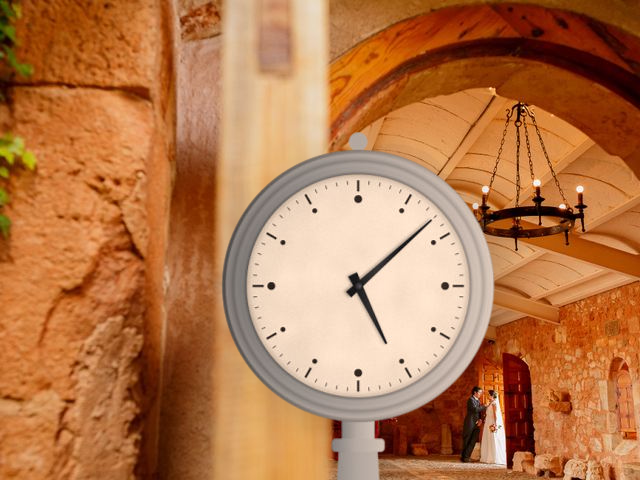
{"hour": 5, "minute": 8}
